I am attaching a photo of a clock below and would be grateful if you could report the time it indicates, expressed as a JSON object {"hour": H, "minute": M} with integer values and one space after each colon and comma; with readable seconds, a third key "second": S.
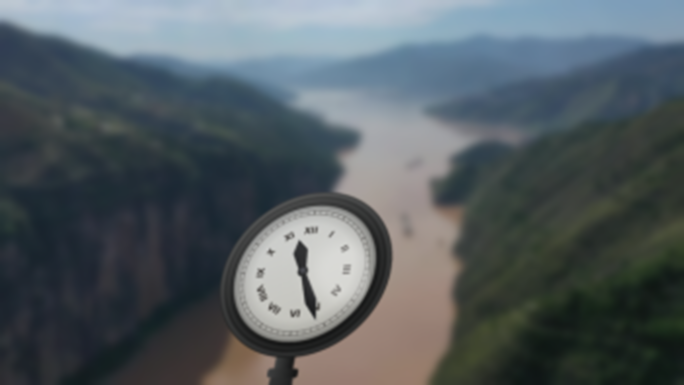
{"hour": 11, "minute": 26}
